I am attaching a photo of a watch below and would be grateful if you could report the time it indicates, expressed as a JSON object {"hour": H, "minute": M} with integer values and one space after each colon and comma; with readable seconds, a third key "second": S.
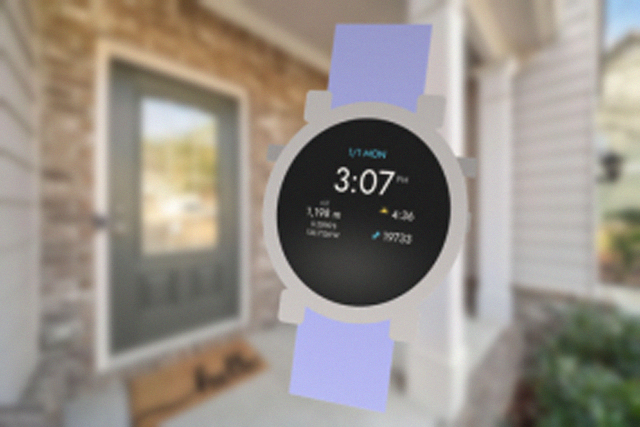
{"hour": 3, "minute": 7}
